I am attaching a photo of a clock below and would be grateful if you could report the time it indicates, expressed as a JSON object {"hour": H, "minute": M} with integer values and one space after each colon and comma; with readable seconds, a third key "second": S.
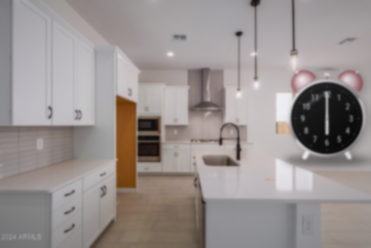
{"hour": 6, "minute": 0}
